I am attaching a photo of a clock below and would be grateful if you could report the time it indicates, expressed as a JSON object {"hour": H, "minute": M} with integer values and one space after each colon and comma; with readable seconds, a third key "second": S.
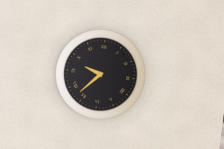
{"hour": 9, "minute": 37}
